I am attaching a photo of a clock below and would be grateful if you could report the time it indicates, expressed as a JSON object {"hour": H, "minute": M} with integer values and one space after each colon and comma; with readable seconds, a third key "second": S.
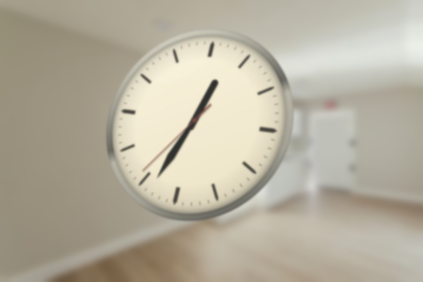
{"hour": 12, "minute": 33, "second": 36}
